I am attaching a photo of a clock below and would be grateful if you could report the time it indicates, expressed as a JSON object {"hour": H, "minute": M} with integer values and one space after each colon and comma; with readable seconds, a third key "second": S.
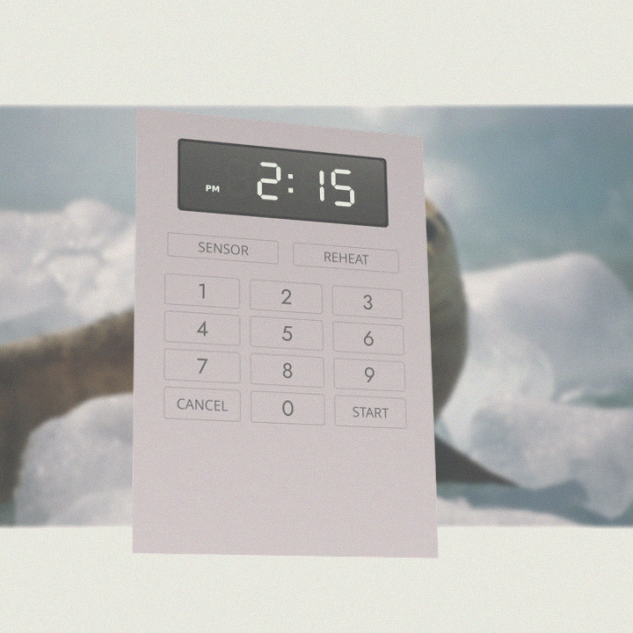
{"hour": 2, "minute": 15}
